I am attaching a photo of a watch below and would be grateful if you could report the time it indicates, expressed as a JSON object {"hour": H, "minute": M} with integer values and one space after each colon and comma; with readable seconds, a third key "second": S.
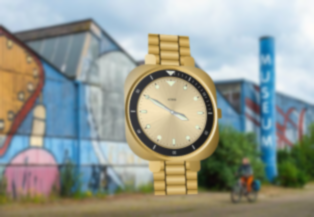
{"hour": 3, "minute": 50}
